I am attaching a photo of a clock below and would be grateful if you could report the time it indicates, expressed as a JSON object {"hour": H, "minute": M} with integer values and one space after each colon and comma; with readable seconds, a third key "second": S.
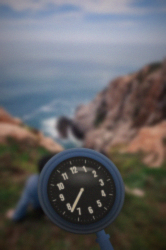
{"hour": 7, "minute": 38}
